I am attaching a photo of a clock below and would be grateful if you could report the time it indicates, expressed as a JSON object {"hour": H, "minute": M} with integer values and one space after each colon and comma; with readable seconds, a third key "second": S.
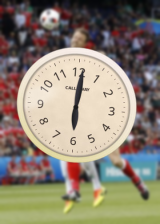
{"hour": 6, "minute": 1}
